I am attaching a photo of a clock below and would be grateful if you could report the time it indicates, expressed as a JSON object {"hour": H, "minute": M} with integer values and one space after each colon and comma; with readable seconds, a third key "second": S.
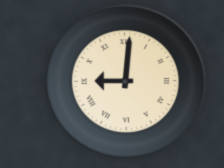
{"hour": 9, "minute": 1}
